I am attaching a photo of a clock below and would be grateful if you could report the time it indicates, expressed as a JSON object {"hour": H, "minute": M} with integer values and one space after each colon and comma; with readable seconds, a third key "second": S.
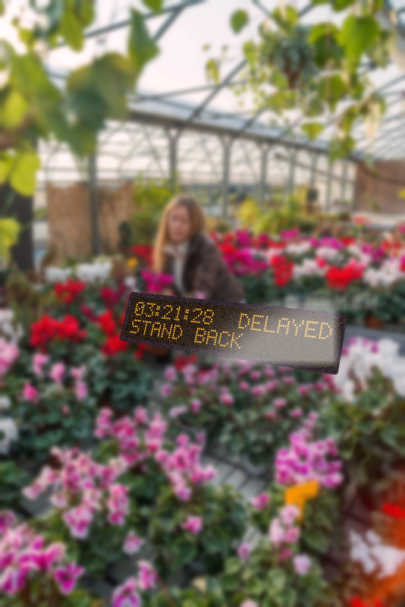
{"hour": 3, "minute": 21, "second": 28}
